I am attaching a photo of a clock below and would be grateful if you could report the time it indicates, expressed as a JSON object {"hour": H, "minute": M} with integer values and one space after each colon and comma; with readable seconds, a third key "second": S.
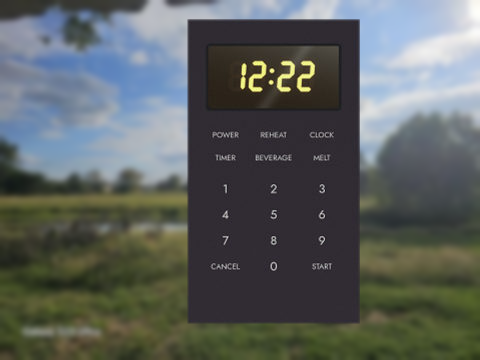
{"hour": 12, "minute": 22}
